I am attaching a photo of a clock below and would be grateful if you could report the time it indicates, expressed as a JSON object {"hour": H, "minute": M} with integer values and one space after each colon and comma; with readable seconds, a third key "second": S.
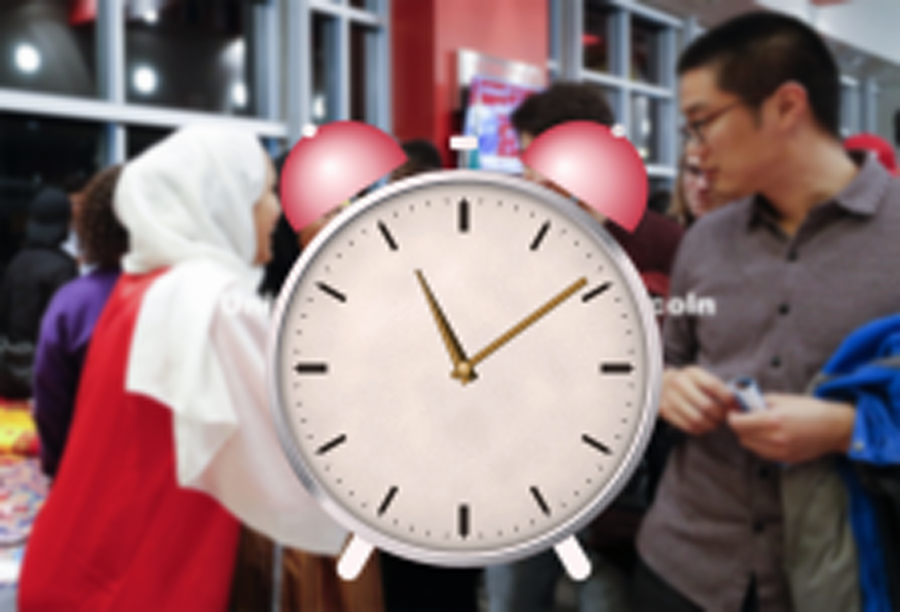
{"hour": 11, "minute": 9}
